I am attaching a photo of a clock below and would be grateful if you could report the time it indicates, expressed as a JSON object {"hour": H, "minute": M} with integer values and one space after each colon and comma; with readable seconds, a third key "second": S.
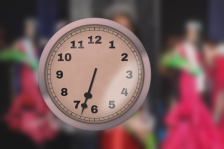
{"hour": 6, "minute": 33}
